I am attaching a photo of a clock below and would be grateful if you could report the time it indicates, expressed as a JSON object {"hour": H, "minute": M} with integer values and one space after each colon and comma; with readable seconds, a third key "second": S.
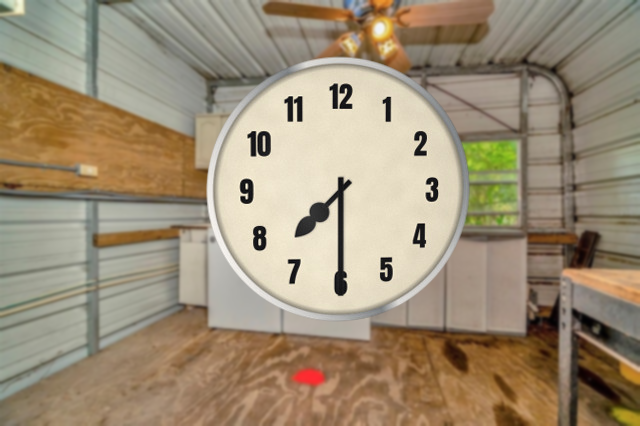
{"hour": 7, "minute": 30}
